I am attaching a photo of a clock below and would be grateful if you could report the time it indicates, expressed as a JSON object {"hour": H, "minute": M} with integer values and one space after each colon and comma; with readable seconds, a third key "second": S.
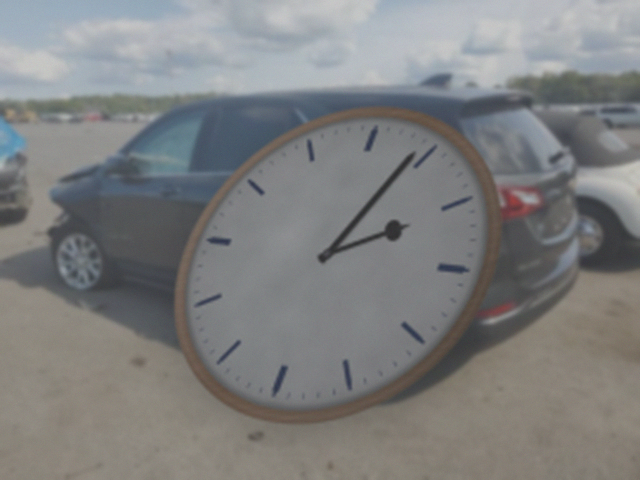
{"hour": 2, "minute": 4}
